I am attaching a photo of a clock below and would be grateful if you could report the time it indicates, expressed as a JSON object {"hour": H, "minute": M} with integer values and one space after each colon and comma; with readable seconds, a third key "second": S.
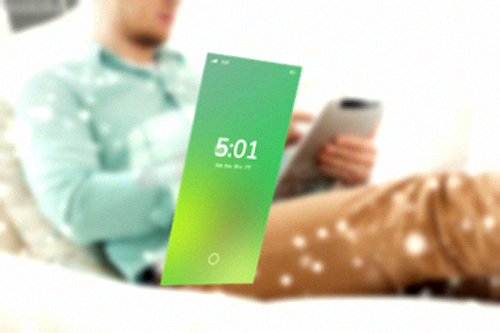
{"hour": 5, "minute": 1}
